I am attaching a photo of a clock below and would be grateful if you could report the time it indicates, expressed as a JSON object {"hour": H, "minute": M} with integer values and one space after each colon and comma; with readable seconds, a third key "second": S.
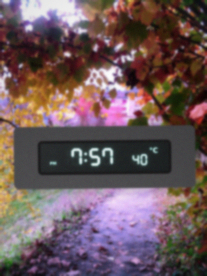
{"hour": 7, "minute": 57}
